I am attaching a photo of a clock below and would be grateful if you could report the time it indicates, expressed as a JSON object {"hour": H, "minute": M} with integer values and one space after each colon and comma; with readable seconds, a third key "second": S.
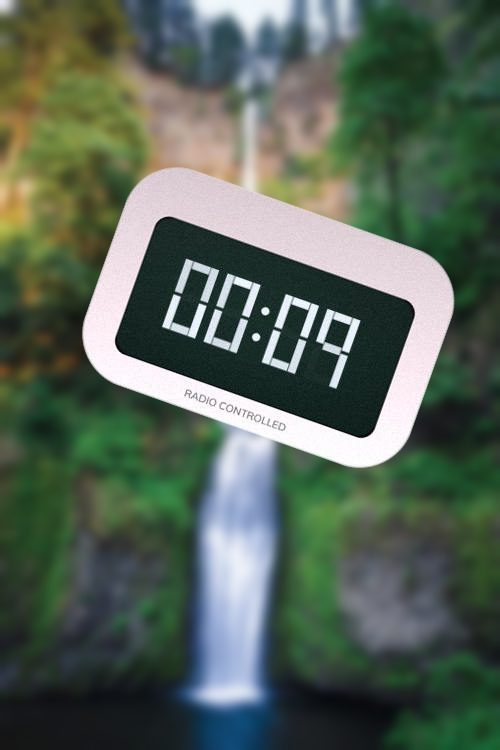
{"hour": 0, "minute": 9}
